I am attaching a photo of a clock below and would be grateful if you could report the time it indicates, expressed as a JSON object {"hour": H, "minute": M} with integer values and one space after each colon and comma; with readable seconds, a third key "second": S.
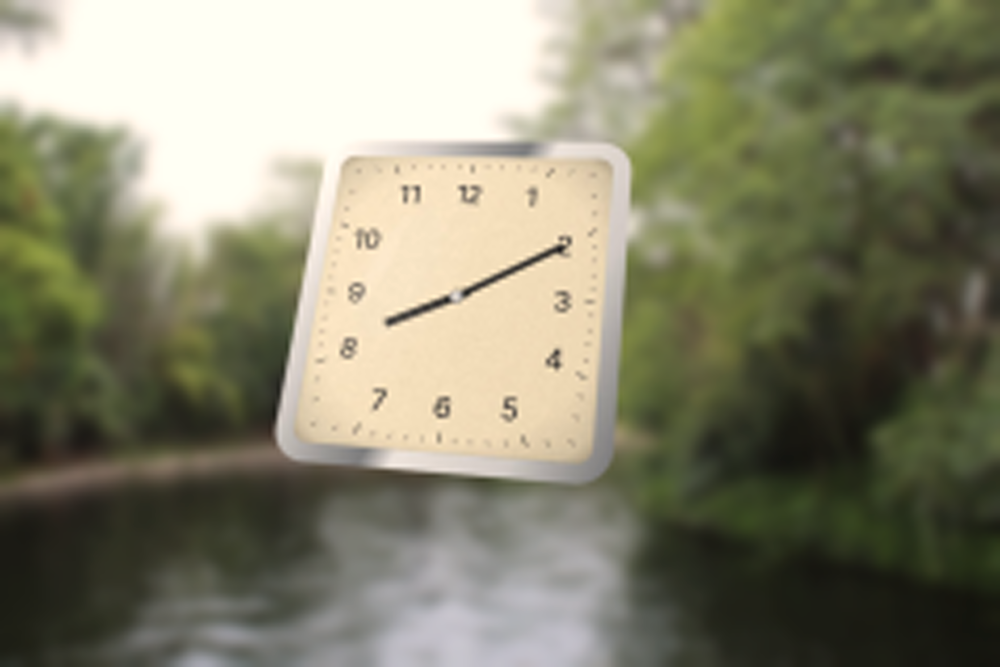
{"hour": 8, "minute": 10}
